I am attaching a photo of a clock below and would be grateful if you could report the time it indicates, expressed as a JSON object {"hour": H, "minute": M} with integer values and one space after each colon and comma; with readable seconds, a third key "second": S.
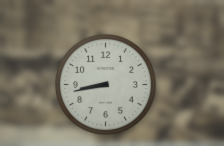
{"hour": 8, "minute": 43}
